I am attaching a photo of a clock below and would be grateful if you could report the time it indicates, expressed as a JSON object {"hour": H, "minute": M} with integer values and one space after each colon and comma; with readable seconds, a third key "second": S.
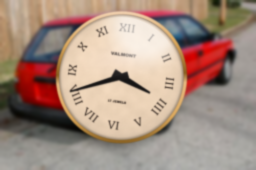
{"hour": 3, "minute": 41}
